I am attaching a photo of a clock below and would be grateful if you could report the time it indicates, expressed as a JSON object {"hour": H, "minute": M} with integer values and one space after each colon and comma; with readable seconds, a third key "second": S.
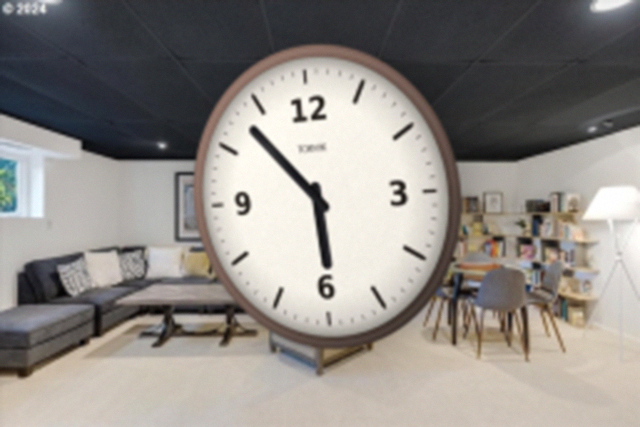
{"hour": 5, "minute": 53}
